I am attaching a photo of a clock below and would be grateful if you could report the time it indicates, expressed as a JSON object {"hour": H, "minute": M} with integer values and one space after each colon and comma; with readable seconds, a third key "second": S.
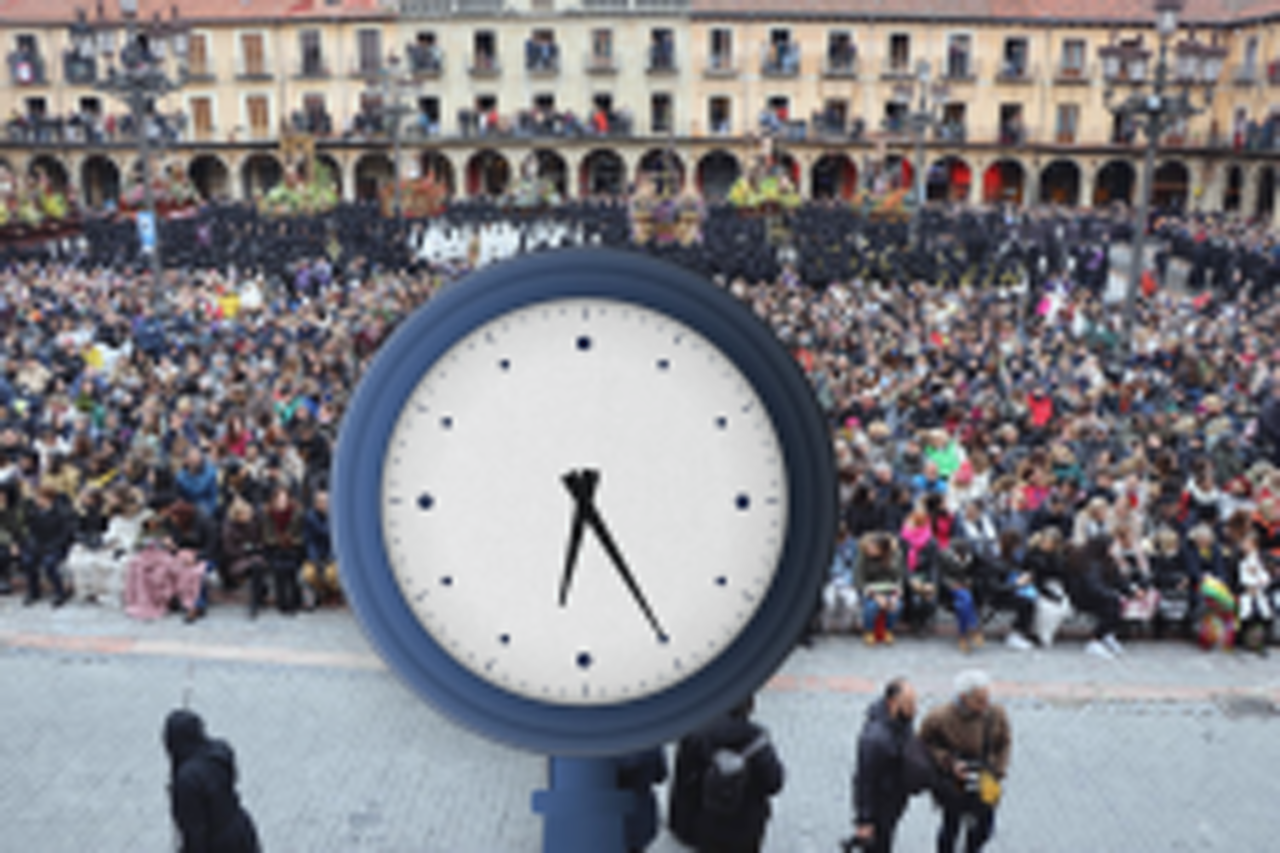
{"hour": 6, "minute": 25}
